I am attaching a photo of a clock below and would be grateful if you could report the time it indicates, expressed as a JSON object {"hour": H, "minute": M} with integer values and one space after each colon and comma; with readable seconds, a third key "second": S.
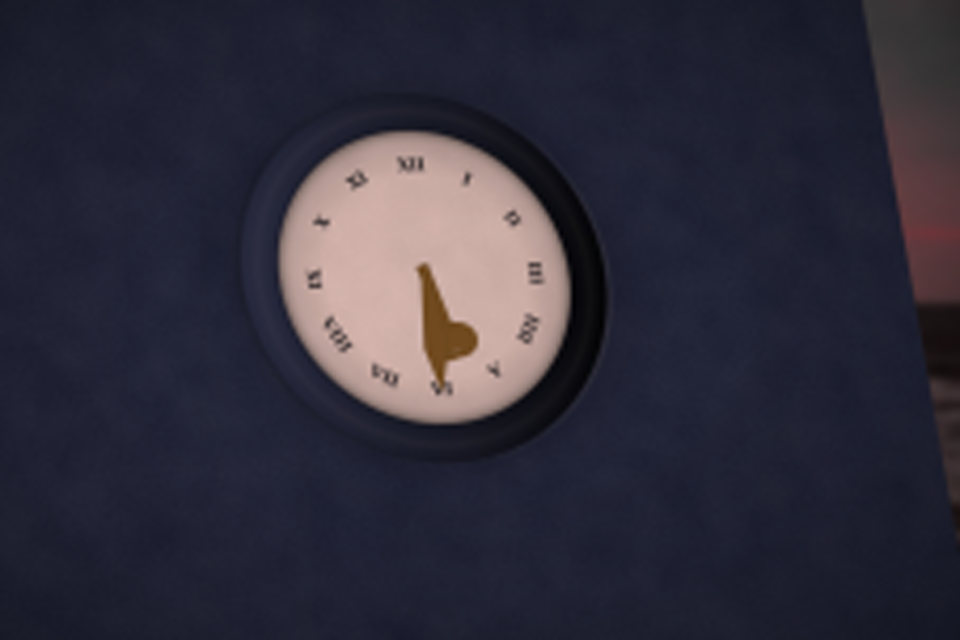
{"hour": 5, "minute": 30}
